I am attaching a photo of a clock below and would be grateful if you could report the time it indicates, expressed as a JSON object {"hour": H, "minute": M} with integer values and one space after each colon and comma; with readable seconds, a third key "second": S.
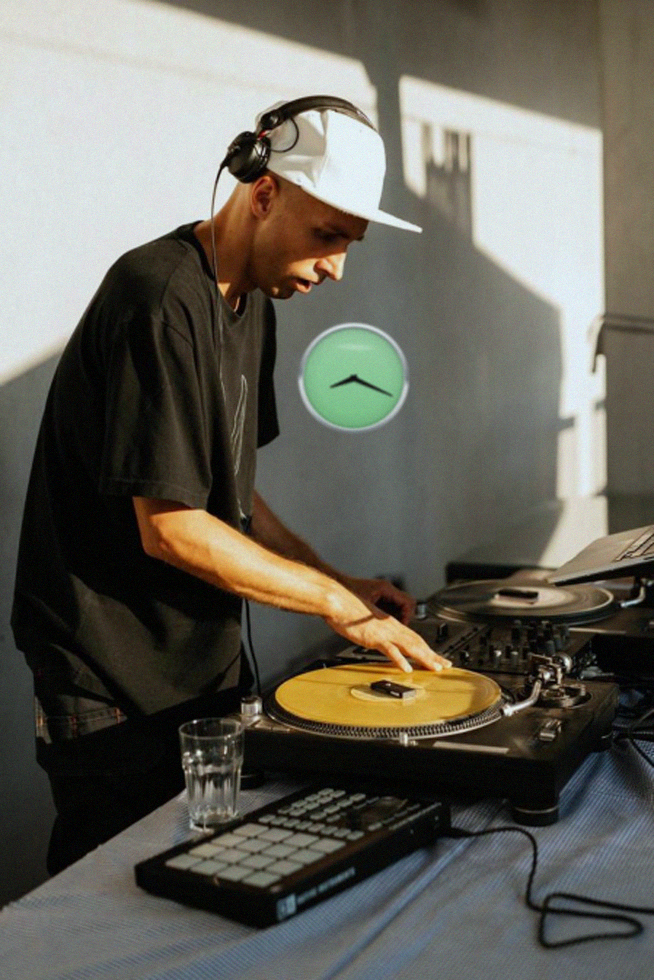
{"hour": 8, "minute": 19}
